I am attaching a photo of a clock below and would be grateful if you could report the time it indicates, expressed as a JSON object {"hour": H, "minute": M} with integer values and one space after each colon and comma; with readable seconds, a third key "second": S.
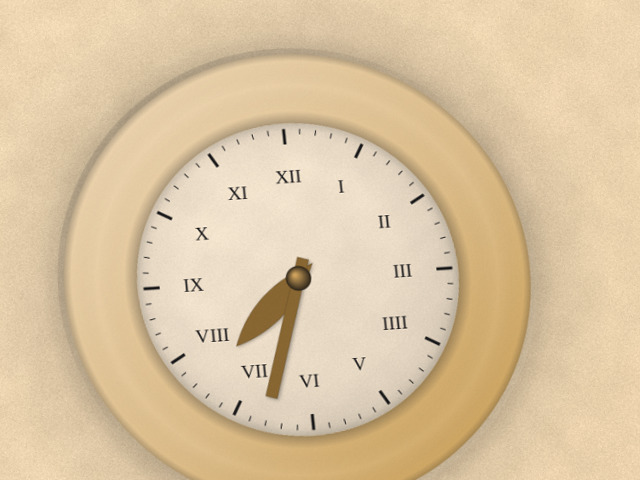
{"hour": 7, "minute": 33}
